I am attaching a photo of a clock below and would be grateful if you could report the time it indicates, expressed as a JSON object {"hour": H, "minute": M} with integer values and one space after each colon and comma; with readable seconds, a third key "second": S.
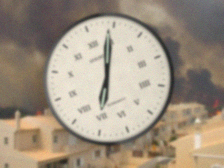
{"hour": 7, "minute": 4}
